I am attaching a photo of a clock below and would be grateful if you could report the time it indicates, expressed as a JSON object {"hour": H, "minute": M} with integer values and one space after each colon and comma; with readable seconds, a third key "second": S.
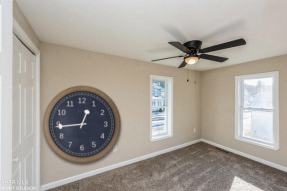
{"hour": 12, "minute": 44}
